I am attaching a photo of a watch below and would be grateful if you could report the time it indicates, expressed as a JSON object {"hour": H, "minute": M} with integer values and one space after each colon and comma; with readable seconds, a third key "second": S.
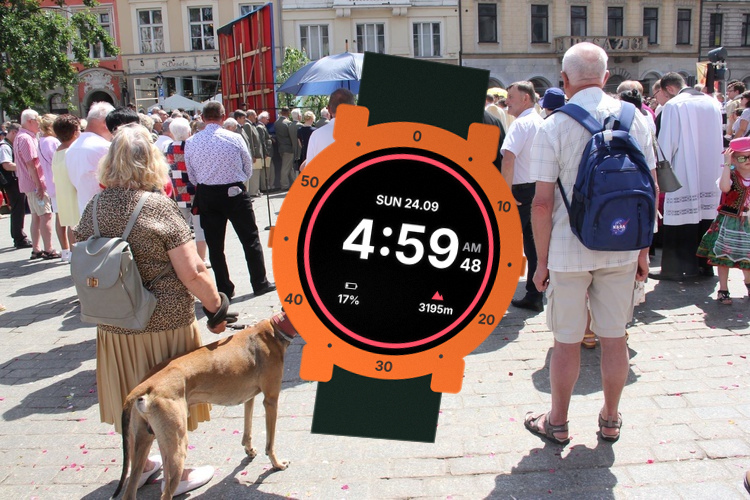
{"hour": 4, "minute": 59, "second": 48}
